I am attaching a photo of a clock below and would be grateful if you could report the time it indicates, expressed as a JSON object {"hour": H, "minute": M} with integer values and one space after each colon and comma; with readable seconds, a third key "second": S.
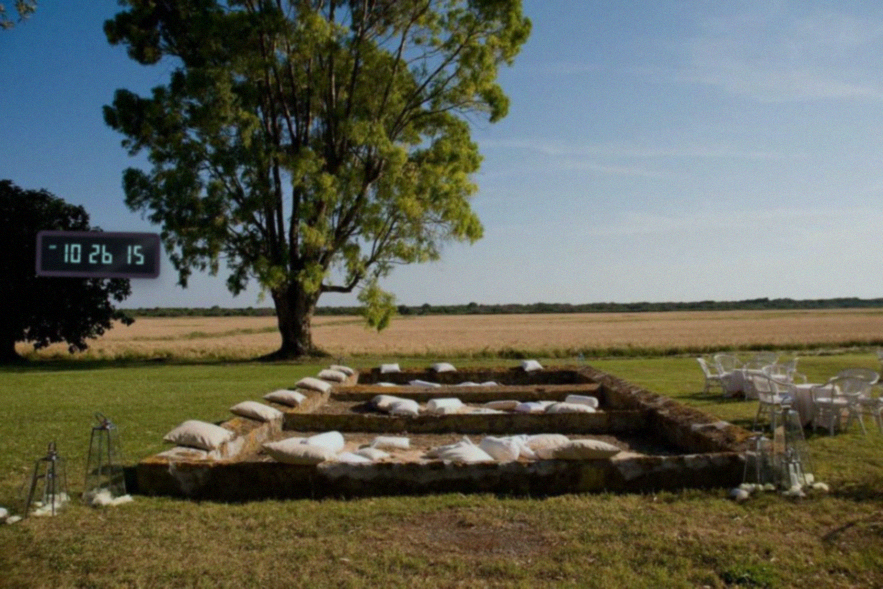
{"hour": 10, "minute": 26, "second": 15}
